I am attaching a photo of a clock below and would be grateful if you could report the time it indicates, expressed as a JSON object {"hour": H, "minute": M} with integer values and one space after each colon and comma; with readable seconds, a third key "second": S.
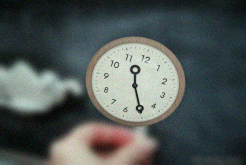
{"hour": 11, "minute": 25}
